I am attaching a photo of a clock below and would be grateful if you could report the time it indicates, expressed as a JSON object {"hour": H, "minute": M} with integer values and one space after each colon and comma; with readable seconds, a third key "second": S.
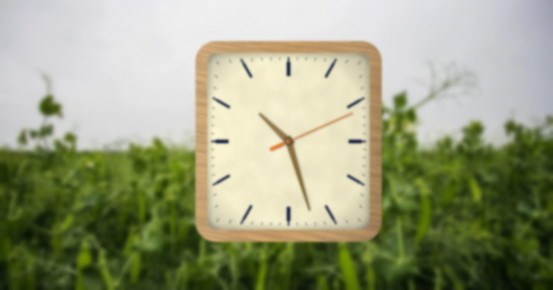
{"hour": 10, "minute": 27, "second": 11}
